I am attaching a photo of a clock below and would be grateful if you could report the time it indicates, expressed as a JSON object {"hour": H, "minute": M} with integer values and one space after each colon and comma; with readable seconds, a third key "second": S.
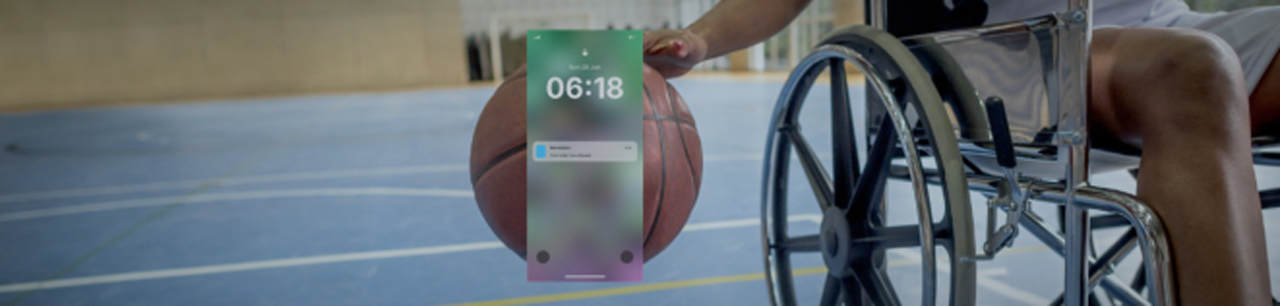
{"hour": 6, "minute": 18}
